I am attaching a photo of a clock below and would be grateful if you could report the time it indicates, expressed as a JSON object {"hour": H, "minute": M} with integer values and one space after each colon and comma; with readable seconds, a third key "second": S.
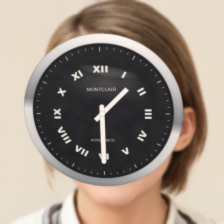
{"hour": 1, "minute": 30}
